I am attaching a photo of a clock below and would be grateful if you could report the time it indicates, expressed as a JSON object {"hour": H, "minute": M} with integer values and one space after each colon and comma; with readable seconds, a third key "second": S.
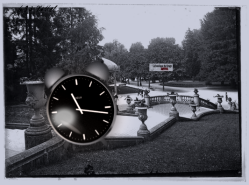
{"hour": 11, "minute": 17}
